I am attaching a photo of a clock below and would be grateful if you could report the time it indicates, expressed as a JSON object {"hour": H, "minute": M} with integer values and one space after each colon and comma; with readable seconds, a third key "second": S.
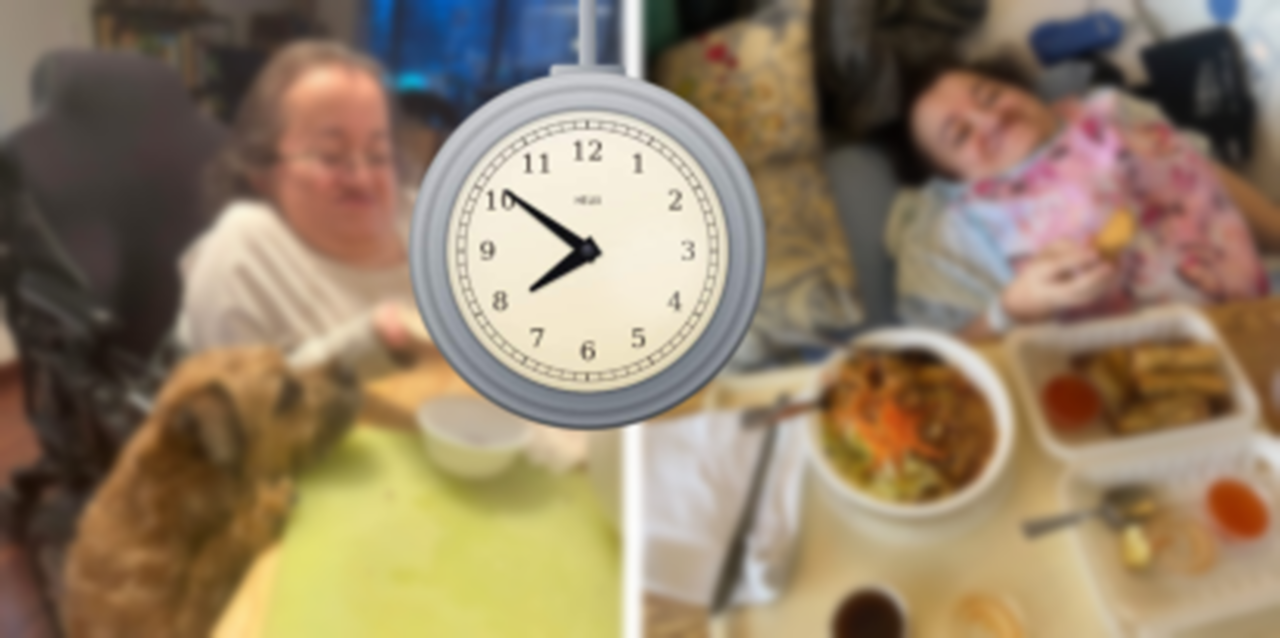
{"hour": 7, "minute": 51}
